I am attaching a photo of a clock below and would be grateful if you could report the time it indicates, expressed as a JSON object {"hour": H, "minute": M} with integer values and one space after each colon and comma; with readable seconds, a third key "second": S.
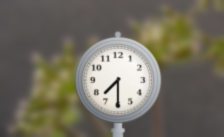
{"hour": 7, "minute": 30}
